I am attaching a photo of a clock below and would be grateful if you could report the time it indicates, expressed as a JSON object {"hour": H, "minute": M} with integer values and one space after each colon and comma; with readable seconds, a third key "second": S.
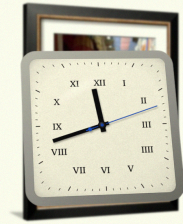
{"hour": 11, "minute": 42, "second": 12}
